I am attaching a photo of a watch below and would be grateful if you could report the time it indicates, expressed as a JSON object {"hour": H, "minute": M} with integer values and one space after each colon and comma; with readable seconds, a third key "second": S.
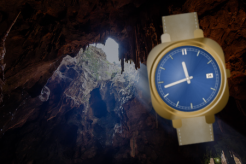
{"hour": 11, "minute": 43}
